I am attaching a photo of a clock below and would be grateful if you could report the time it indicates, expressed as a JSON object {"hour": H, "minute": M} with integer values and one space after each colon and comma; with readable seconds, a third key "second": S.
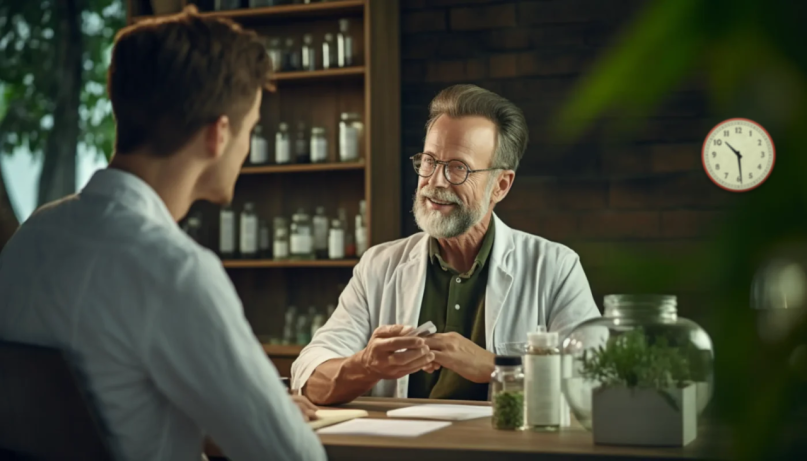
{"hour": 10, "minute": 29}
